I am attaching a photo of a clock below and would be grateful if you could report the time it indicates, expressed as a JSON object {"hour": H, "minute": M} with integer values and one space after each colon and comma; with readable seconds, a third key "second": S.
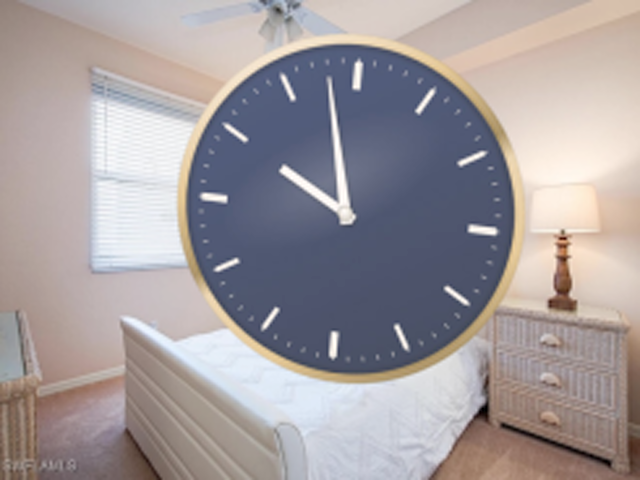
{"hour": 9, "minute": 58}
